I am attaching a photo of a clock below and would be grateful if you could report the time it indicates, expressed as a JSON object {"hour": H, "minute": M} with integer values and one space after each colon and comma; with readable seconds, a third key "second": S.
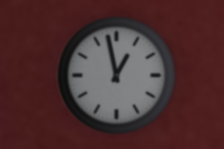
{"hour": 12, "minute": 58}
